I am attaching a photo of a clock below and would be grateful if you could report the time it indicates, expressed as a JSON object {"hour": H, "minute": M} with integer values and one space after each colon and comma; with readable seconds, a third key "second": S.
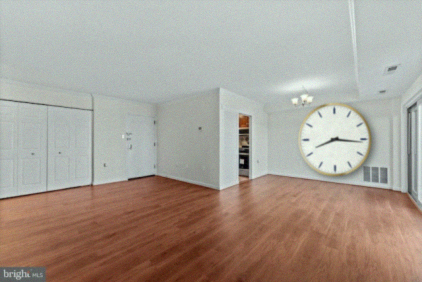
{"hour": 8, "minute": 16}
